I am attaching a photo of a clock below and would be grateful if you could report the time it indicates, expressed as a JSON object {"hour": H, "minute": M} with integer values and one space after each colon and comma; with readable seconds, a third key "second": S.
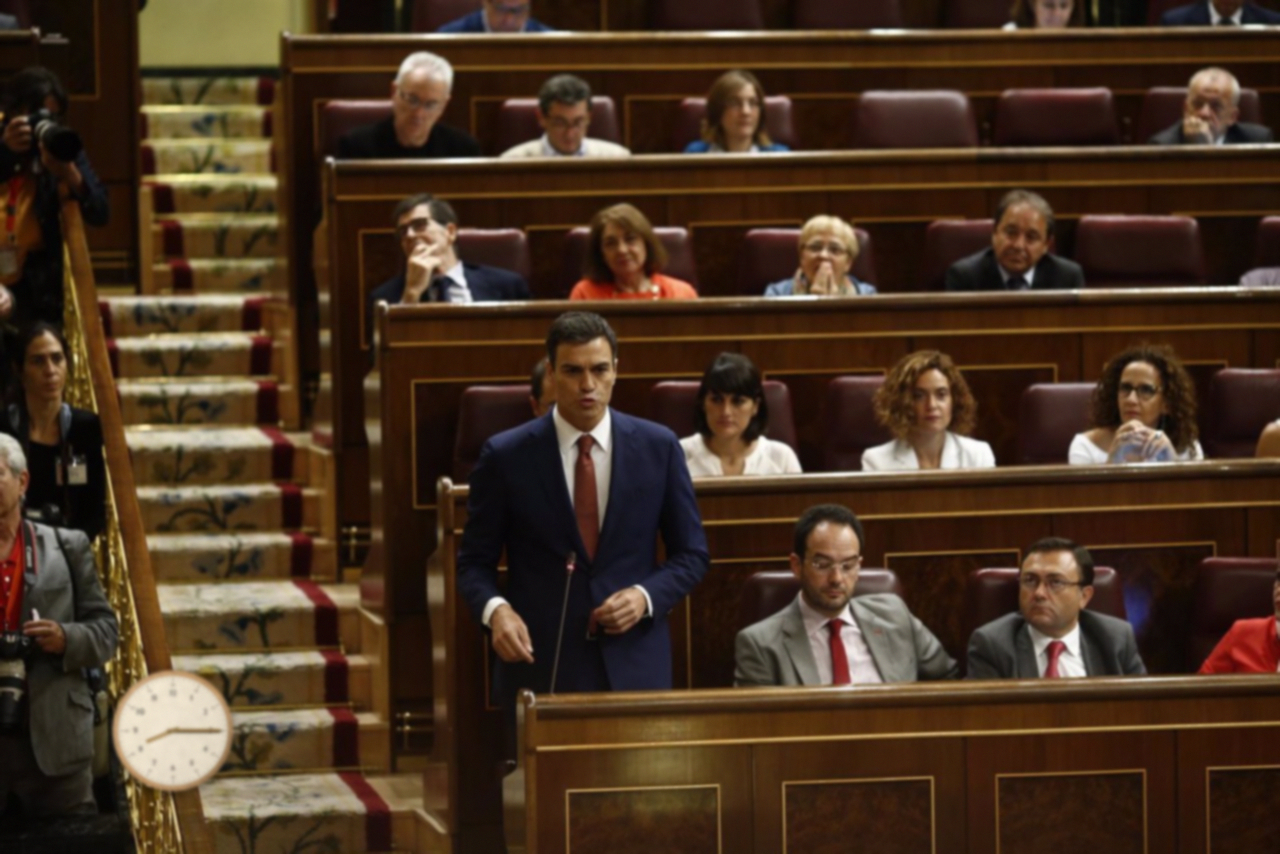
{"hour": 8, "minute": 15}
